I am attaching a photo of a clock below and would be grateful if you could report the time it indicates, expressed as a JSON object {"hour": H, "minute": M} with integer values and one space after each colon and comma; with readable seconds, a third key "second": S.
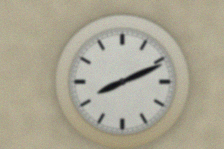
{"hour": 8, "minute": 11}
